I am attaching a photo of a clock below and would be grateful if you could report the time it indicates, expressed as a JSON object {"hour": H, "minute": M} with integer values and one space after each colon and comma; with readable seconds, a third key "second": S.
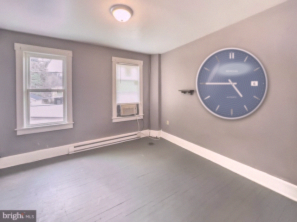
{"hour": 4, "minute": 45}
